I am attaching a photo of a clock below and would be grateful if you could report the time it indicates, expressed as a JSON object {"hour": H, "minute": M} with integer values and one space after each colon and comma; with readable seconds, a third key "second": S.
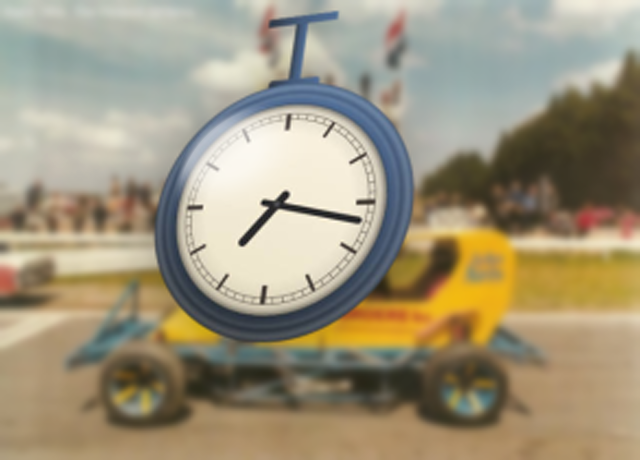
{"hour": 7, "minute": 17}
